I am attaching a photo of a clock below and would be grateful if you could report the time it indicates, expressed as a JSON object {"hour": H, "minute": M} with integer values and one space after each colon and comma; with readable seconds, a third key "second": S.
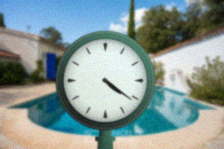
{"hour": 4, "minute": 21}
